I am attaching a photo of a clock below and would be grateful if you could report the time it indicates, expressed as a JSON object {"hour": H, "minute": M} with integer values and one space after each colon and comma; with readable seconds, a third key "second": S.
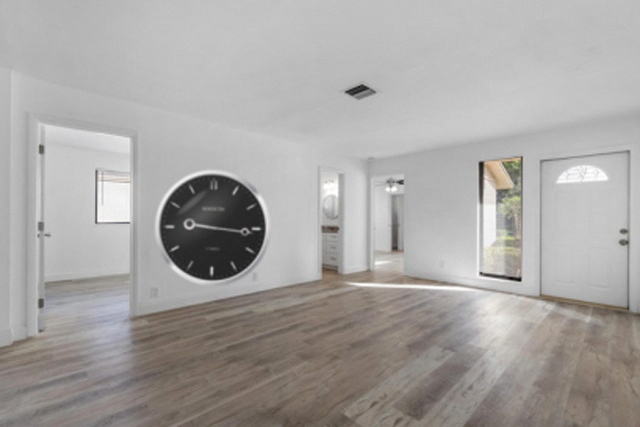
{"hour": 9, "minute": 16}
